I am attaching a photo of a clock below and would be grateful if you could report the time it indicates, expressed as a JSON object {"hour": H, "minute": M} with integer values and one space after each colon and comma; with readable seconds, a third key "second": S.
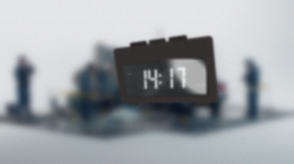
{"hour": 14, "minute": 17}
